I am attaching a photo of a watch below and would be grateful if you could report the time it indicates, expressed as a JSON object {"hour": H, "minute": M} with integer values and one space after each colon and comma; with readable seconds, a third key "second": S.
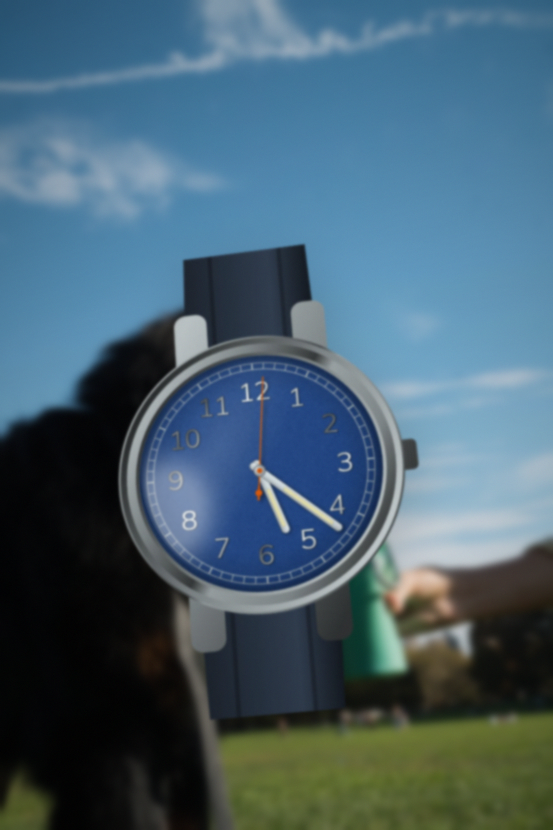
{"hour": 5, "minute": 22, "second": 1}
